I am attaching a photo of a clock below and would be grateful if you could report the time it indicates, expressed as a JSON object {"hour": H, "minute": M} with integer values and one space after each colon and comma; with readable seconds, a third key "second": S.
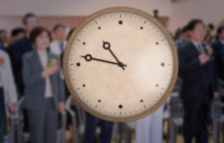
{"hour": 10, "minute": 47}
